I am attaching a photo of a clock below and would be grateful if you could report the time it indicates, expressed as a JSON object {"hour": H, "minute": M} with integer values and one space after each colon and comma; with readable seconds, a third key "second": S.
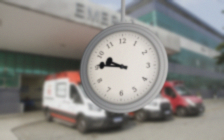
{"hour": 9, "minute": 46}
